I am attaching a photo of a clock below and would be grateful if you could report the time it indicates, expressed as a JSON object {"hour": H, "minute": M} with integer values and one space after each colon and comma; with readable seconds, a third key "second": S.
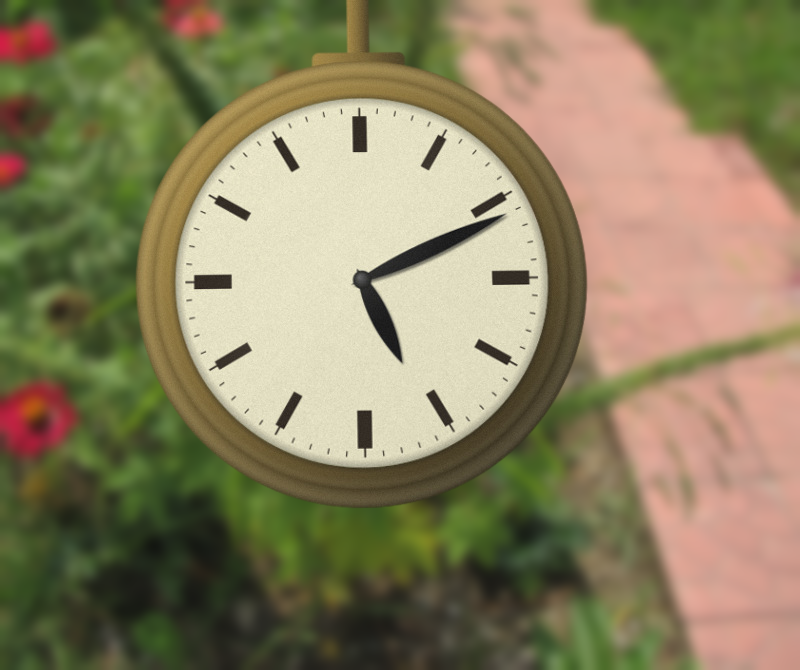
{"hour": 5, "minute": 11}
